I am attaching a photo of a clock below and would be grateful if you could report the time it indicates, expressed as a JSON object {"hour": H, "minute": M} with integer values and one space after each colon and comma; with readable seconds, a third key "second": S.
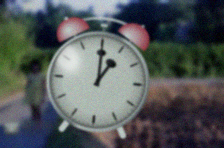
{"hour": 1, "minute": 0}
